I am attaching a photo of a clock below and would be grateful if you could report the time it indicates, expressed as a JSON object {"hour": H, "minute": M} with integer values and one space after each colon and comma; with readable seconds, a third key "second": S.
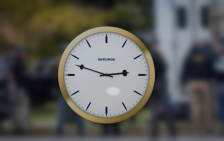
{"hour": 2, "minute": 48}
